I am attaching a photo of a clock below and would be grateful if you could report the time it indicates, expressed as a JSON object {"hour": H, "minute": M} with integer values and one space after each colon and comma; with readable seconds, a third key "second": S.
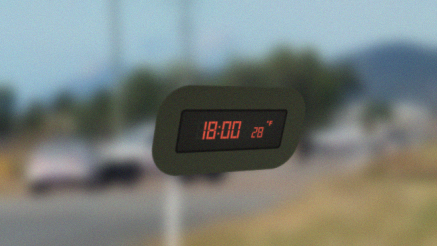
{"hour": 18, "minute": 0}
